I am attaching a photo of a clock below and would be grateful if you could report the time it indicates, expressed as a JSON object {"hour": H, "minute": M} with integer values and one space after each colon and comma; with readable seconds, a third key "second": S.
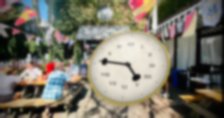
{"hour": 4, "minute": 46}
